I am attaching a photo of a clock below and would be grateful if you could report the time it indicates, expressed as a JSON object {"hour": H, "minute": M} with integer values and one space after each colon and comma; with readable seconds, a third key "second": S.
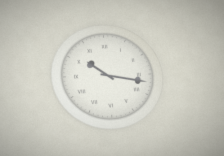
{"hour": 10, "minute": 17}
